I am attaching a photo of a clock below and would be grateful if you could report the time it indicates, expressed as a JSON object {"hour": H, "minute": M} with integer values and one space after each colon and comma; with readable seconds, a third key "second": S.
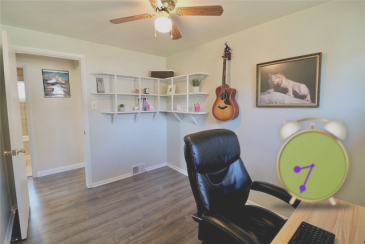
{"hour": 8, "minute": 34}
